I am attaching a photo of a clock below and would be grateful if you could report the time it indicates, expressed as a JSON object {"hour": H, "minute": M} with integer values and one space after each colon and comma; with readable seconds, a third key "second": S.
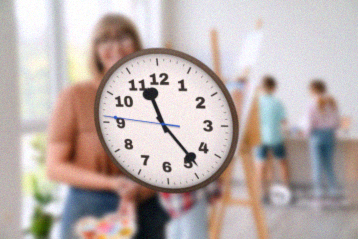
{"hour": 11, "minute": 23, "second": 46}
